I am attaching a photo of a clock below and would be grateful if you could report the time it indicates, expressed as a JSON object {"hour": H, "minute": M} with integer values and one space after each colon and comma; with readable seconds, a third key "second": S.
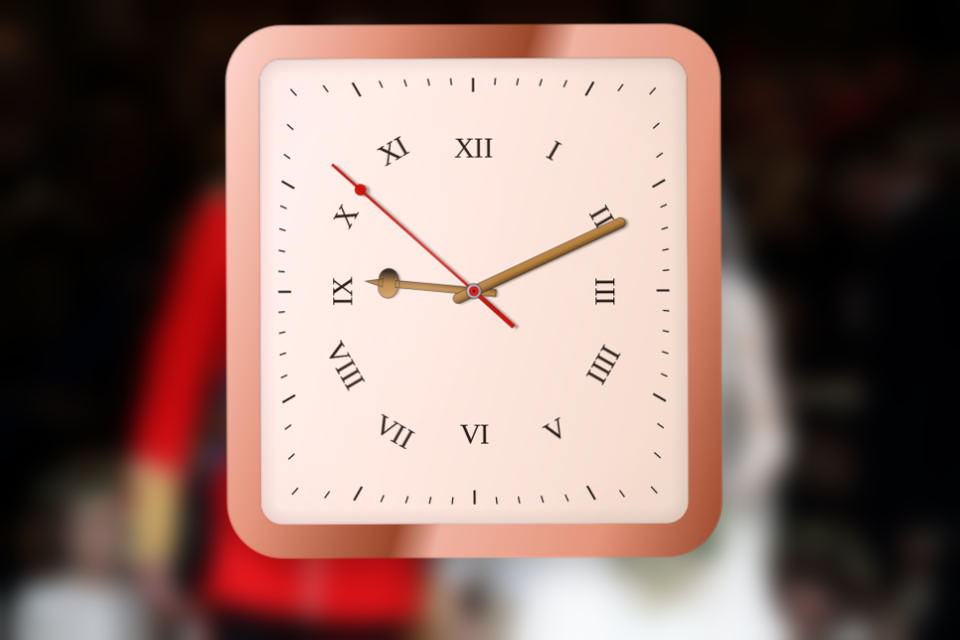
{"hour": 9, "minute": 10, "second": 52}
